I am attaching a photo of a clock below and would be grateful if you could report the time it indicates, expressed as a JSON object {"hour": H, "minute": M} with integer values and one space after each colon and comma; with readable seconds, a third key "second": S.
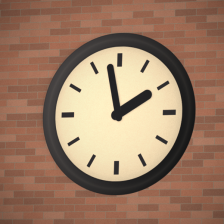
{"hour": 1, "minute": 58}
